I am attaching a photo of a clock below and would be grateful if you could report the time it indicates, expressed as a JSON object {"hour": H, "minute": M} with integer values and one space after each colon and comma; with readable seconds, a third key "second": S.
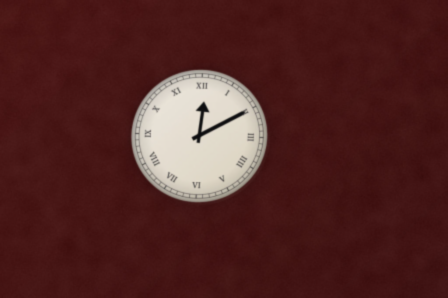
{"hour": 12, "minute": 10}
